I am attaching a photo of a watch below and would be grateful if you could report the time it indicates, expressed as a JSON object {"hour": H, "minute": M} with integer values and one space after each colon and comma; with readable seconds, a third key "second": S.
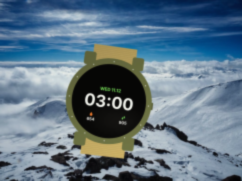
{"hour": 3, "minute": 0}
